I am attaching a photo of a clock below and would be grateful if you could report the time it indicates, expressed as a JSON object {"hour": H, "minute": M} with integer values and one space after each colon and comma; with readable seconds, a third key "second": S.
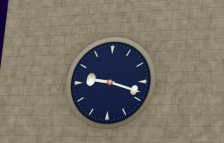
{"hour": 9, "minute": 18}
